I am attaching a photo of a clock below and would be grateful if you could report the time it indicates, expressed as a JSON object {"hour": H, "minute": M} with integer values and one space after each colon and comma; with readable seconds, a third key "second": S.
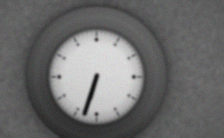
{"hour": 6, "minute": 33}
